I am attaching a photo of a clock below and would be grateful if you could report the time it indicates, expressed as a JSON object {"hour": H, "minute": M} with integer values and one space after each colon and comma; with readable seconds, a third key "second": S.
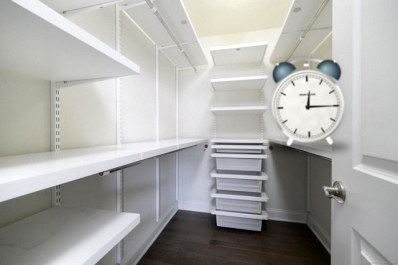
{"hour": 12, "minute": 15}
